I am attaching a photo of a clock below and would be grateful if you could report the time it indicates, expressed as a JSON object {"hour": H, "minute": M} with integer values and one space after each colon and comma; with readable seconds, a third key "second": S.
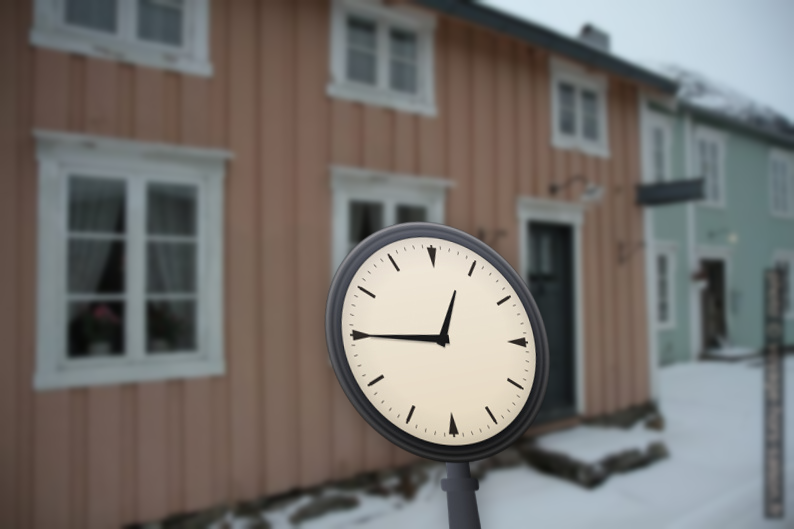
{"hour": 12, "minute": 45}
